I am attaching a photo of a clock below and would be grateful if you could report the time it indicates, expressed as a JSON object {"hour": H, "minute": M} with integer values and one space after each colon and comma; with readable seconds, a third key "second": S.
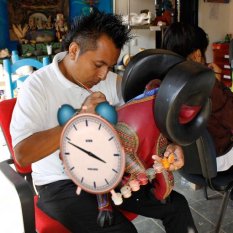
{"hour": 3, "minute": 49}
